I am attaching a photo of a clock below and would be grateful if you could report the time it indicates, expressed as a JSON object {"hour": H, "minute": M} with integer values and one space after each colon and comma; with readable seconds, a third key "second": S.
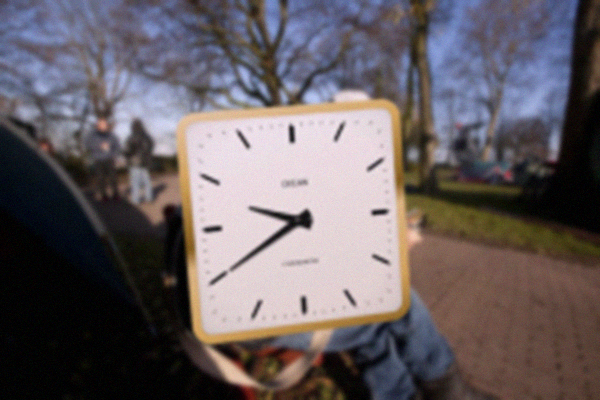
{"hour": 9, "minute": 40}
